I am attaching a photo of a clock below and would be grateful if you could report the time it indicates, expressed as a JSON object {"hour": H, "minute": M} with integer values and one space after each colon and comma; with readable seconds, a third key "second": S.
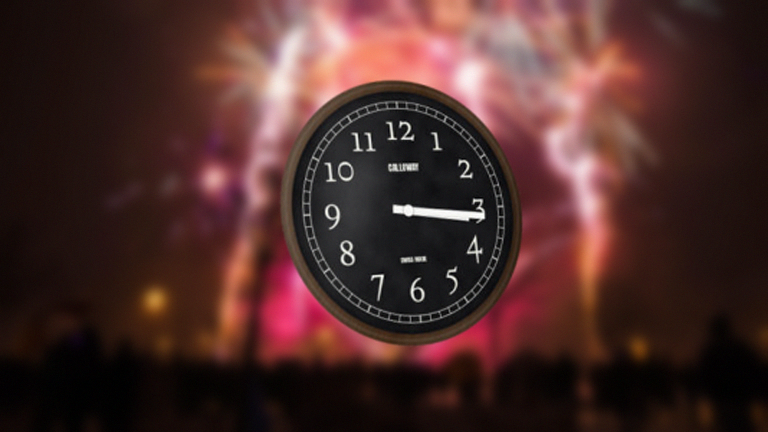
{"hour": 3, "minute": 16}
